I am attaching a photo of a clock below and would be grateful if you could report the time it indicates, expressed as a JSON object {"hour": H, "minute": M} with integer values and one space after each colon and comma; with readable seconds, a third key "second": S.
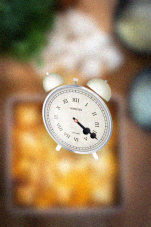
{"hour": 4, "minute": 21}
